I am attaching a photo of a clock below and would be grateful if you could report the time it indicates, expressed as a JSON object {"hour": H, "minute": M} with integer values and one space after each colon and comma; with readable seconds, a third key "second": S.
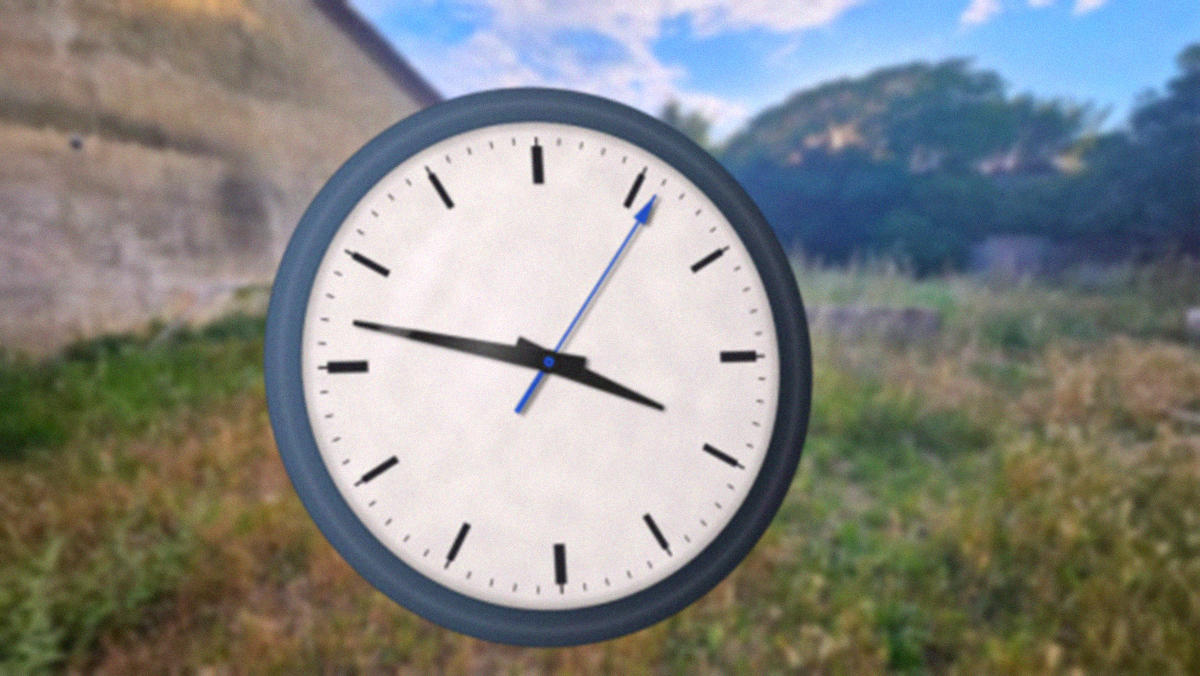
{"hour": 3, "minute": 47, "second": 6}
